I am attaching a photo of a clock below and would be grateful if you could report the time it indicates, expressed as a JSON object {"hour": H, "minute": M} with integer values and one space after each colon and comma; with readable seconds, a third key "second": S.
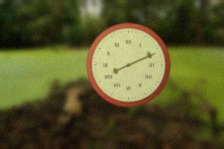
{"hour": 8, "minute": 11}
